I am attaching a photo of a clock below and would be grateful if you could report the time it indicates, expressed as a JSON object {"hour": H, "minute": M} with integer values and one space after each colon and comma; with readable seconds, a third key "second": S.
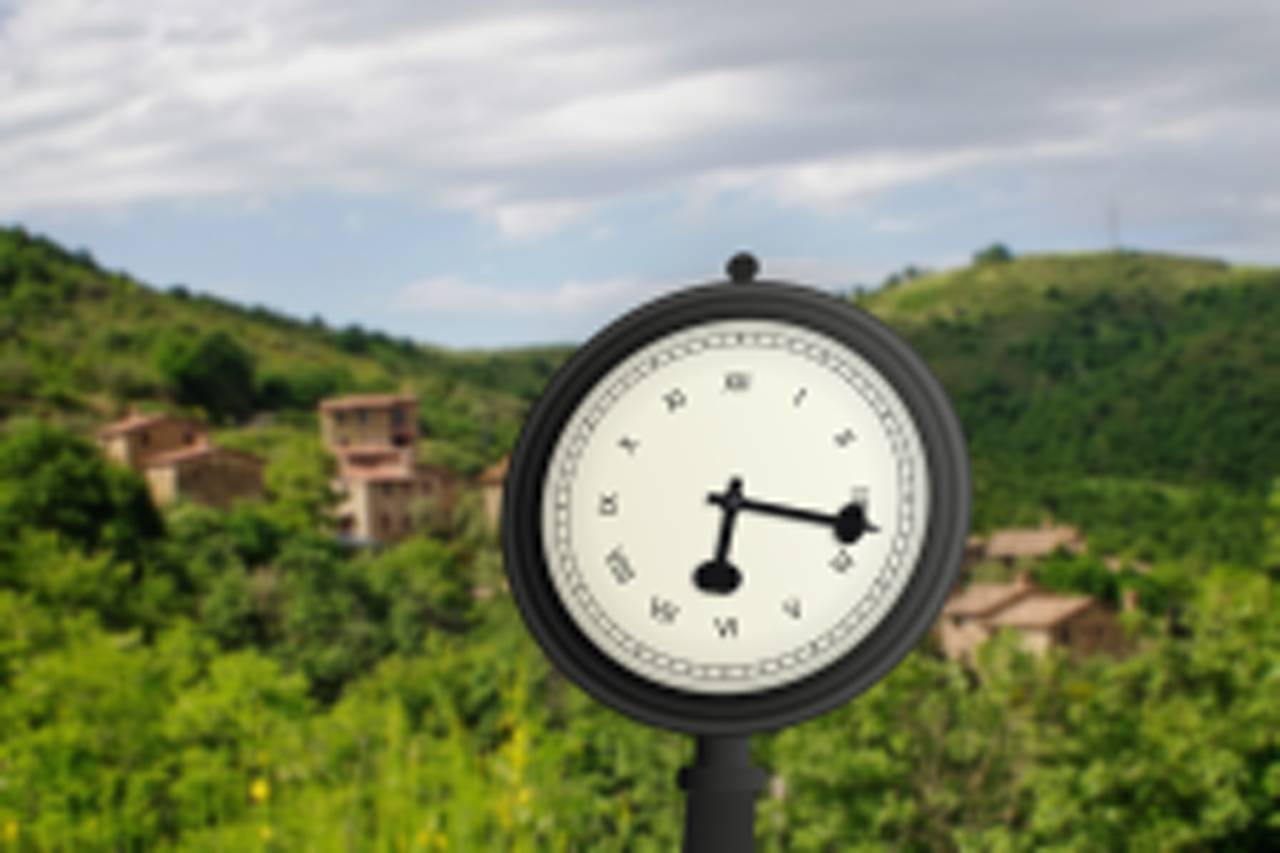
{"hour": 6, "minute": 17}
